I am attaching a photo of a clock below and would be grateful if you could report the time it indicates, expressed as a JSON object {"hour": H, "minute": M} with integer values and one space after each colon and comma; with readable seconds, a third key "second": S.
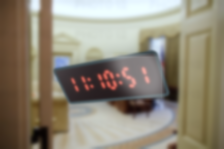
{"hour": 11, "minute": 10, "second": 51}
